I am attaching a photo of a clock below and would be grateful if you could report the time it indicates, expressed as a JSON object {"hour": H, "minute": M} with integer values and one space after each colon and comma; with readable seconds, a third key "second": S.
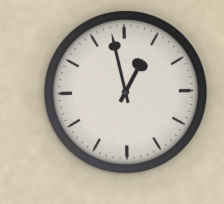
{"hour": 12, "minute": 58}
